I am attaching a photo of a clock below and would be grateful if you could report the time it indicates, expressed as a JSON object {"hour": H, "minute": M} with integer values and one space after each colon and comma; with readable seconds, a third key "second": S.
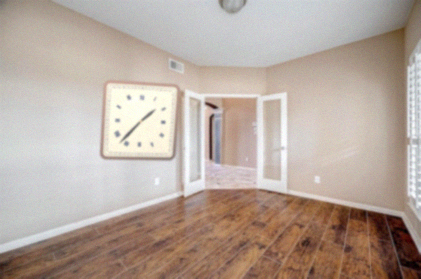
{"hour": 1, "minute": 37}
